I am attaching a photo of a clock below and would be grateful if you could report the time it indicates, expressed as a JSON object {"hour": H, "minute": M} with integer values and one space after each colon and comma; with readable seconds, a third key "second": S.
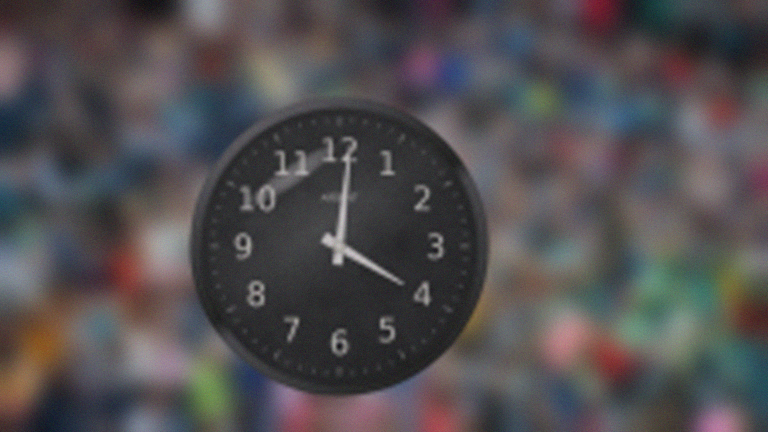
{"hour": 4, "minute": 1}
